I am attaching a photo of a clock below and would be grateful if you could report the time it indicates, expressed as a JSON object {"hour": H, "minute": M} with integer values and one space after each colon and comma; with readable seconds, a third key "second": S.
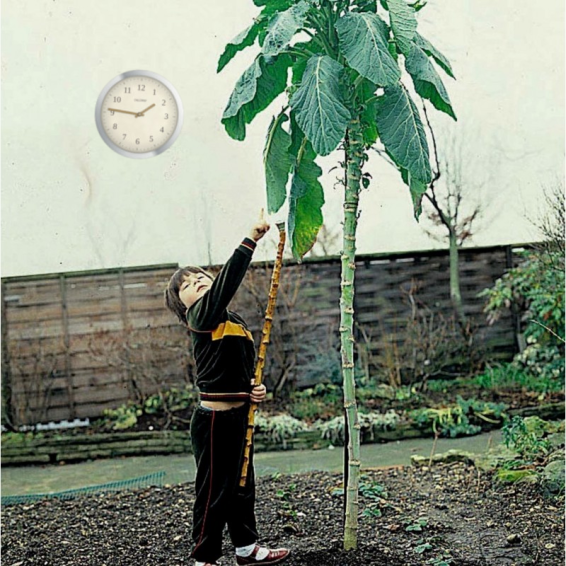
{"hour": 1, "minute": 46}
